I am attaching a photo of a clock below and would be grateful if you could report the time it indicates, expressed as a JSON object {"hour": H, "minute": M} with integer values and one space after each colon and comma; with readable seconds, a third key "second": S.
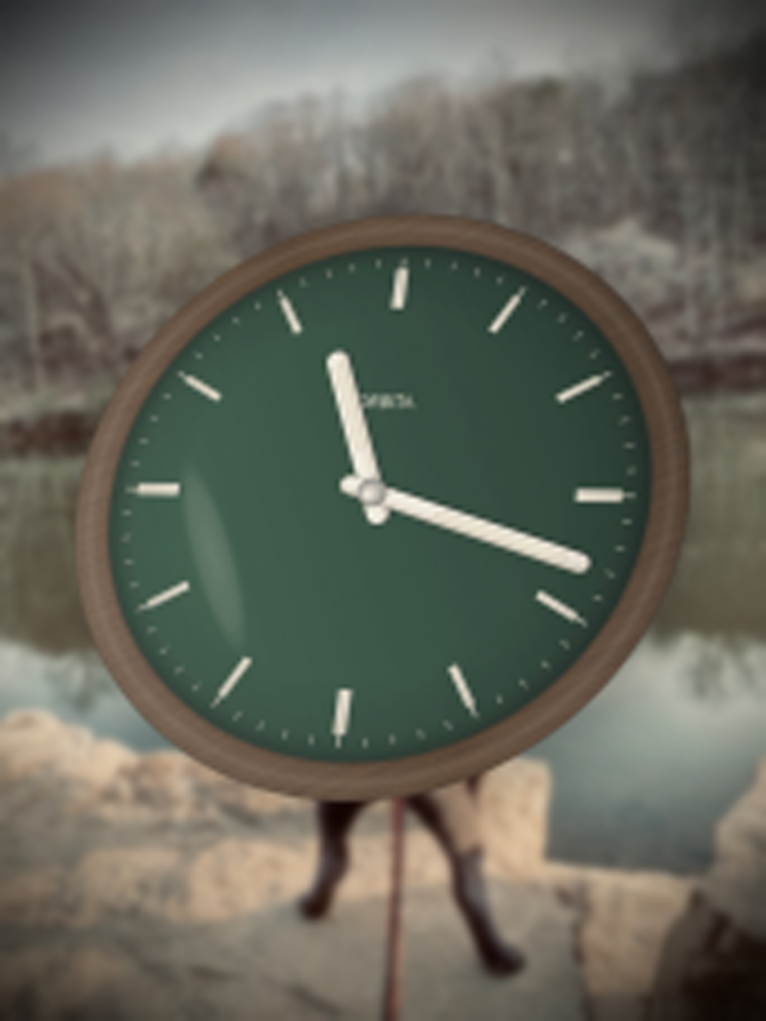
{"hour": 11, "minute": 18}
